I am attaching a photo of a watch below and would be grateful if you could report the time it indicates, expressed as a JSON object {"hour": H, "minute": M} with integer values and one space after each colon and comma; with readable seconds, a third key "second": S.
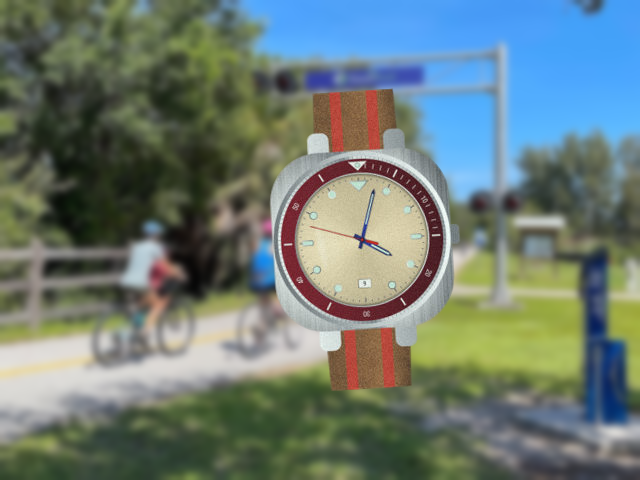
{"hour": 4, "minute": 2, "second": 48}
